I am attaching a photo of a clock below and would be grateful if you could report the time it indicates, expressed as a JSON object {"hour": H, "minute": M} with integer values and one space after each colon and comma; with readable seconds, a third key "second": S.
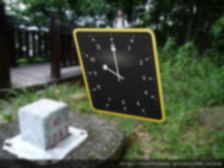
{"hour": 10, "minute": 0}
